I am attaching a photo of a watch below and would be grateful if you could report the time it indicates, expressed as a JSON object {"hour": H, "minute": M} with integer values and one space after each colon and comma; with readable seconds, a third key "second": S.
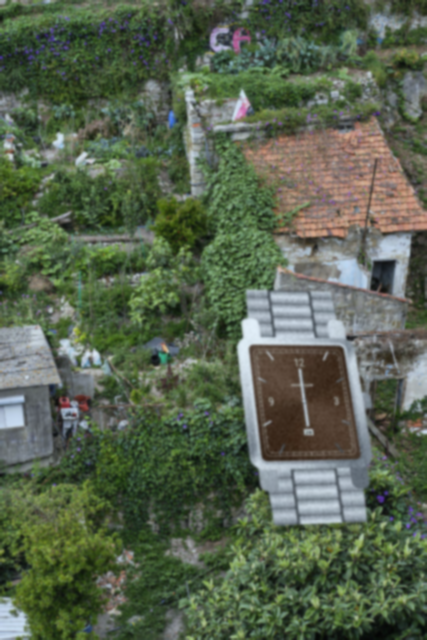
{"hour": 6, "minute": 0}
